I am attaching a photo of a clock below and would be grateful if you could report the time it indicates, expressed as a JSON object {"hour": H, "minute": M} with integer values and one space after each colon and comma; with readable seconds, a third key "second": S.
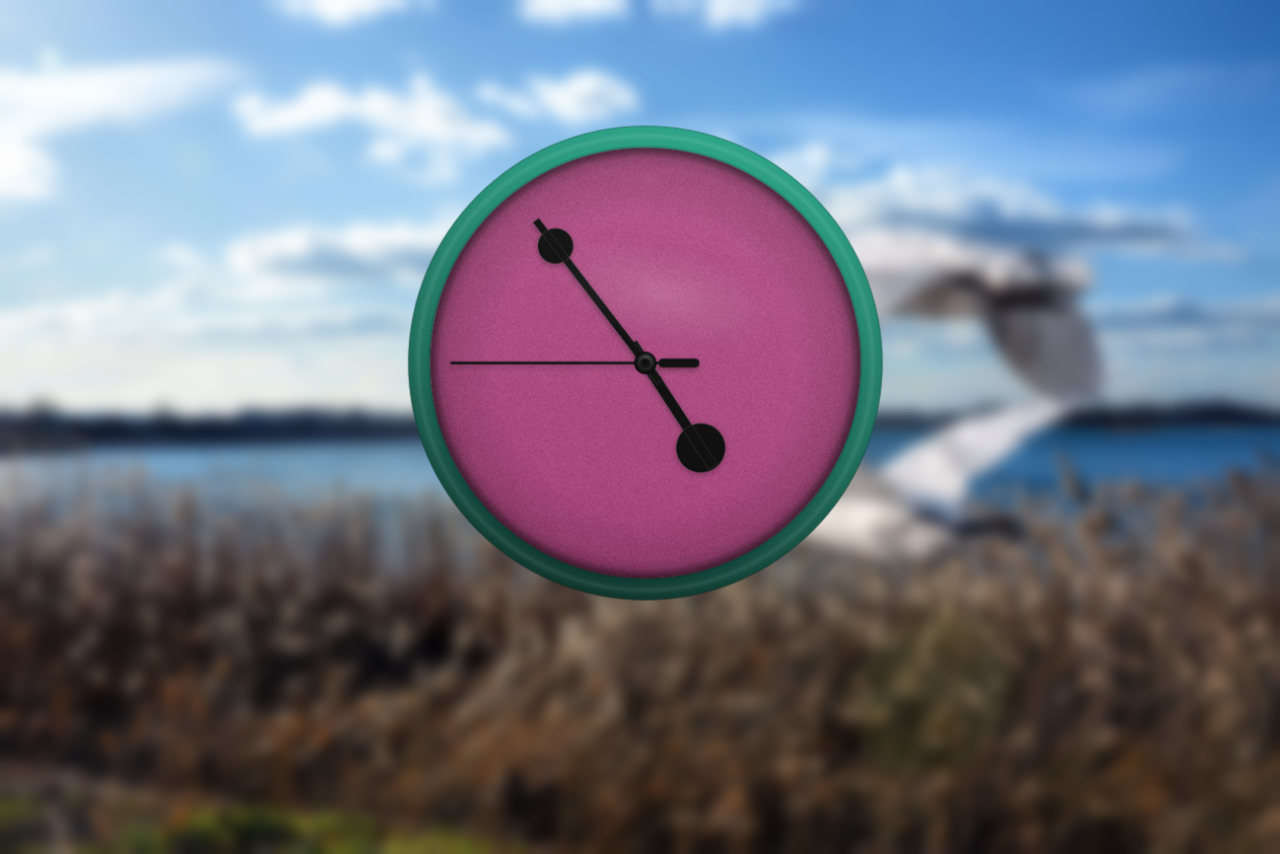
{"hour": 4, "minute": 53, "second": 45}
